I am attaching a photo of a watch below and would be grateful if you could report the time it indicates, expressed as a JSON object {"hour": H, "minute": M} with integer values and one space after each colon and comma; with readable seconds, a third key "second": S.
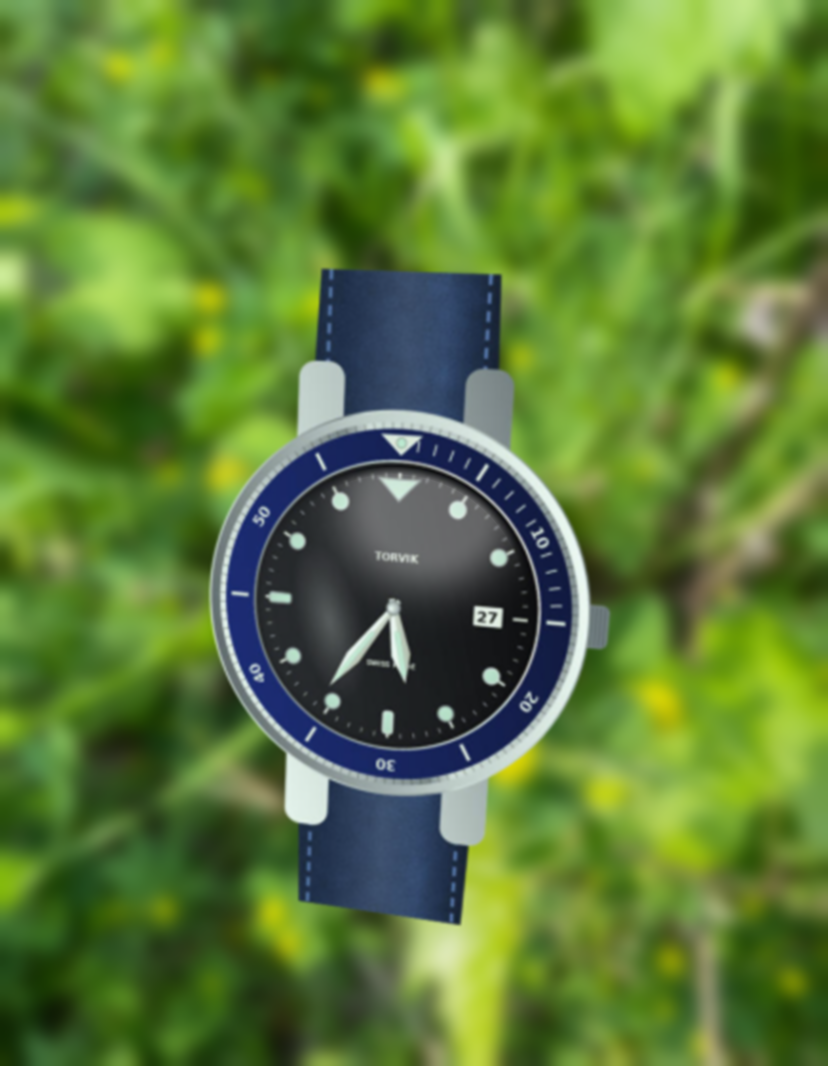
{"hour": 5, "minute": 36}
